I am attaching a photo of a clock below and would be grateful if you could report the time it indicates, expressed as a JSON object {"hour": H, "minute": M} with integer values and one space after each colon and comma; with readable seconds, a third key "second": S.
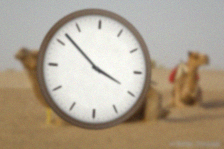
{"hour": 3, "minute": 52}
